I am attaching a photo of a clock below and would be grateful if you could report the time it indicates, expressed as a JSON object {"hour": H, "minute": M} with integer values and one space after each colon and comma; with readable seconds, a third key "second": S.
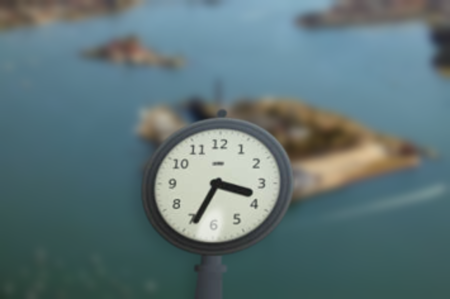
{"hour": 3, "minute": 34}
